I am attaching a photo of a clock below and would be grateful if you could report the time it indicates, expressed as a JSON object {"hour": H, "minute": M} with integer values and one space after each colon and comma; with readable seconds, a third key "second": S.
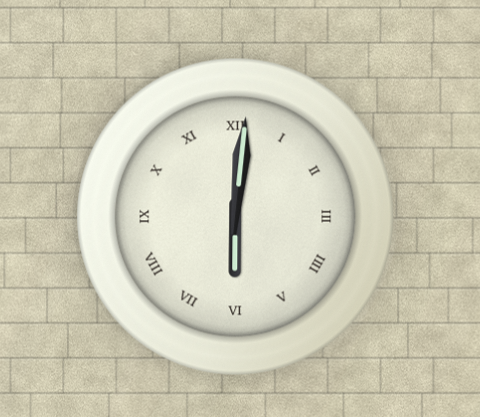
{"hour": 6, "minute": 1}
